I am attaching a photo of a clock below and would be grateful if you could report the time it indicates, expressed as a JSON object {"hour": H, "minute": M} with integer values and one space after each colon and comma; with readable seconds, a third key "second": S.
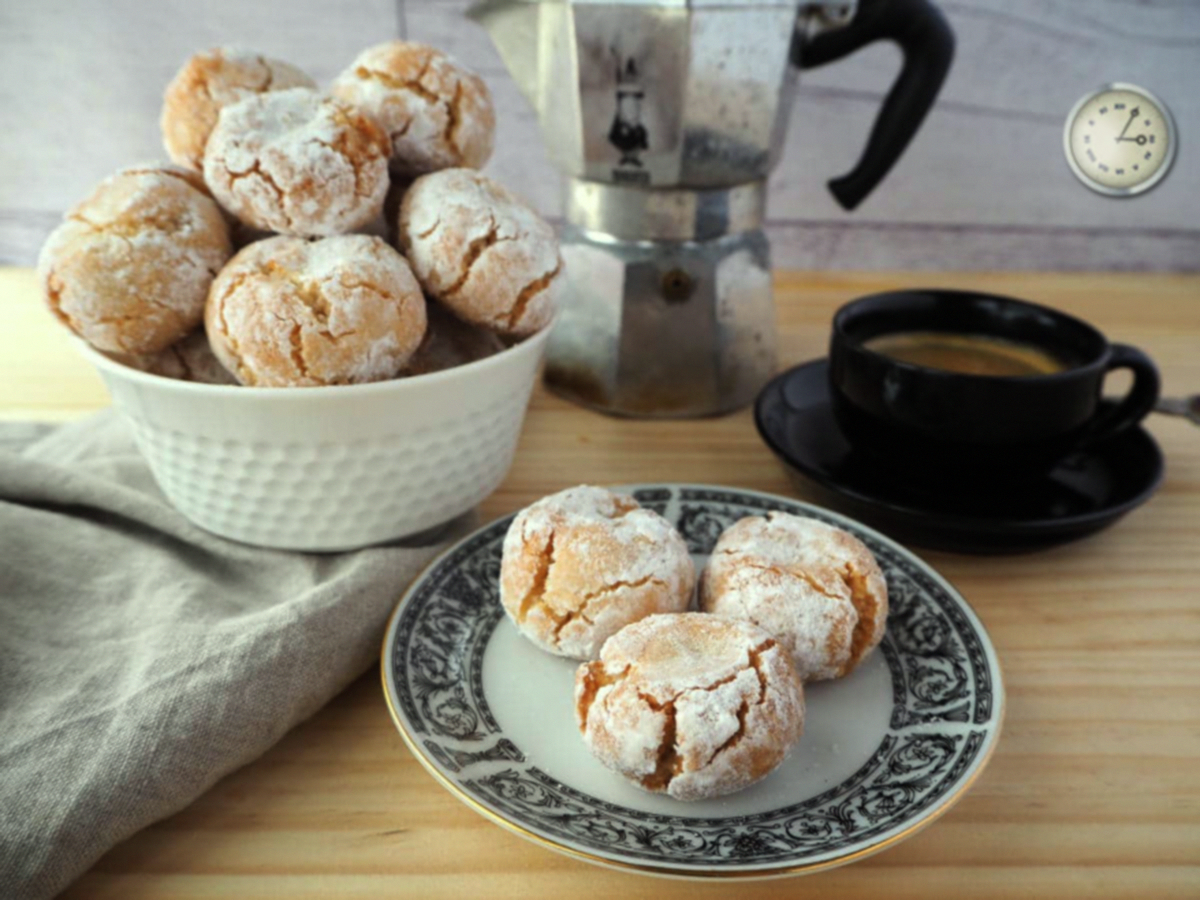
{"hour": 3, "minute": 5}
